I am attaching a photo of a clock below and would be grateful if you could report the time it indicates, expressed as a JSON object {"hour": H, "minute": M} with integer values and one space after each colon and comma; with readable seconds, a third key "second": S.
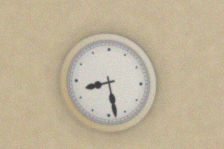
{"hour": 8, "minute": 28}
